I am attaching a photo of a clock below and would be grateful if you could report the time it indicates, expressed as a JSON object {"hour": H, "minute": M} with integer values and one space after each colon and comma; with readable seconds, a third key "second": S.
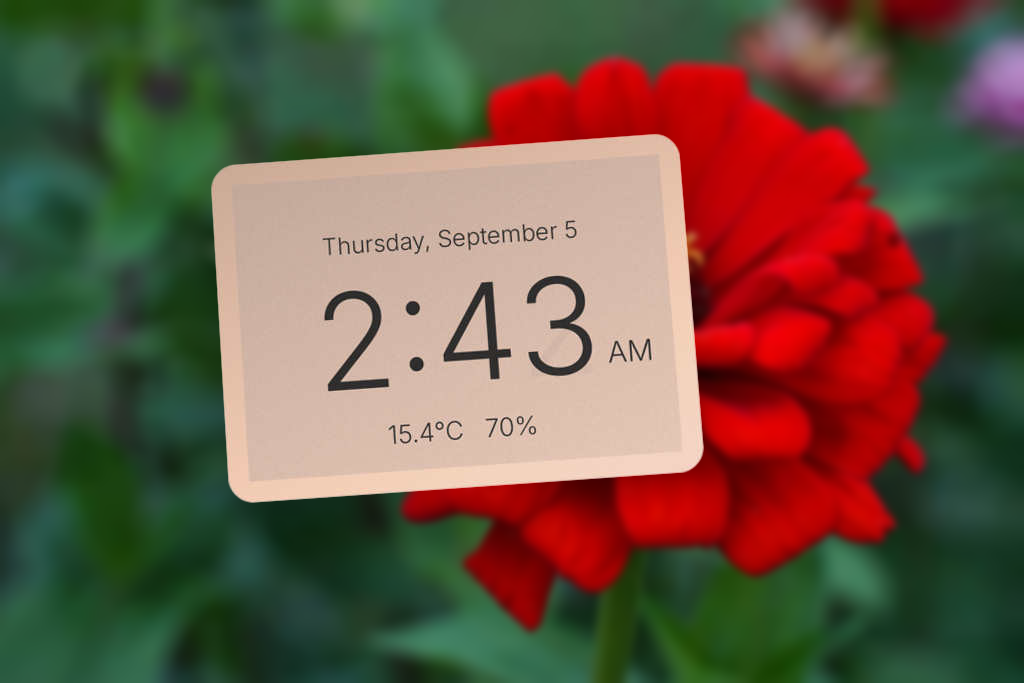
{"hour": 2, "minute": 43}
